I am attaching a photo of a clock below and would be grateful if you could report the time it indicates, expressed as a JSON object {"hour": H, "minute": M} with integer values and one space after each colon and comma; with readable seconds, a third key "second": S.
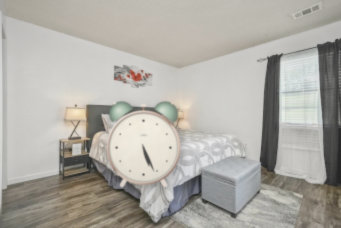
{"hour": 5, "minute": 26}
